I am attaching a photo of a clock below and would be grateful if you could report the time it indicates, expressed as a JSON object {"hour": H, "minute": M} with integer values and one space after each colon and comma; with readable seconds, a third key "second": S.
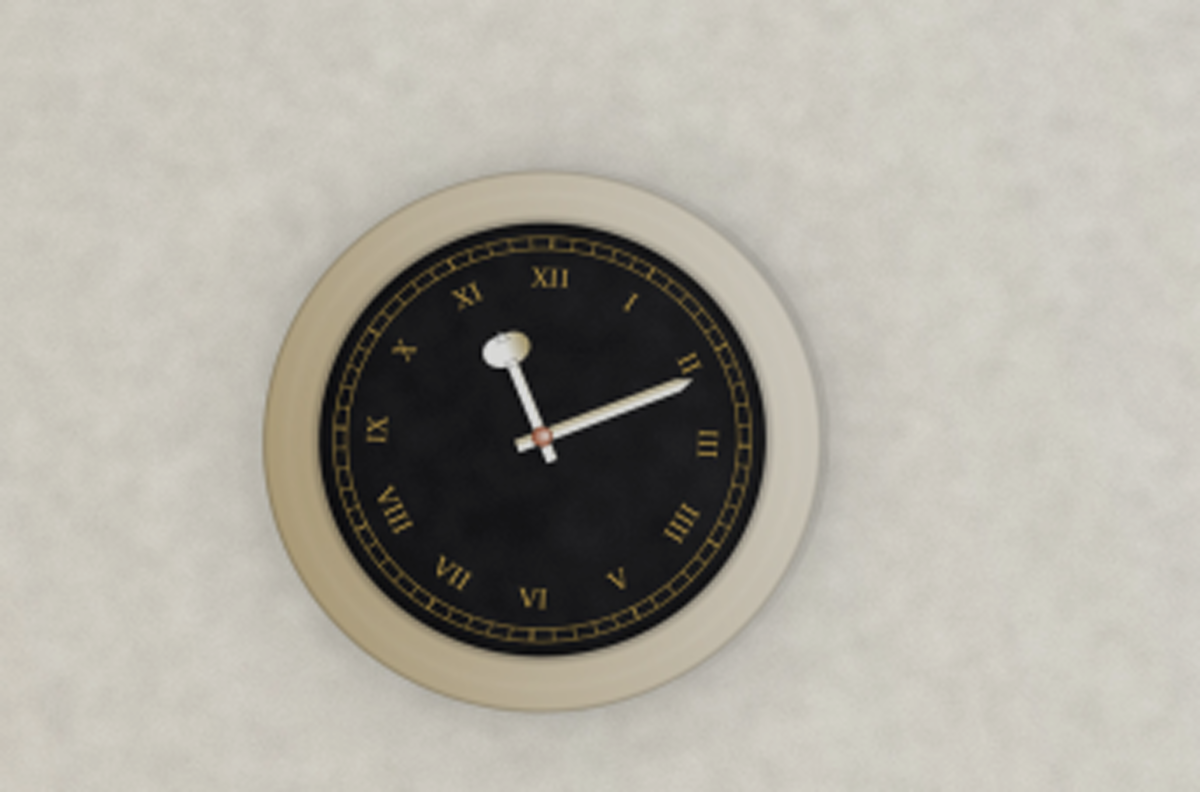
{"hour": 11, "minute": 11}
